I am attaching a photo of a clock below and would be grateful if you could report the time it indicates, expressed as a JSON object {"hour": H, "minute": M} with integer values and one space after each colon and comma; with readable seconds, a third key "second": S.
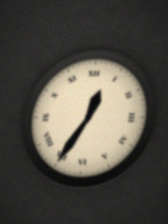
{"hour": 12, "minute": 35}
